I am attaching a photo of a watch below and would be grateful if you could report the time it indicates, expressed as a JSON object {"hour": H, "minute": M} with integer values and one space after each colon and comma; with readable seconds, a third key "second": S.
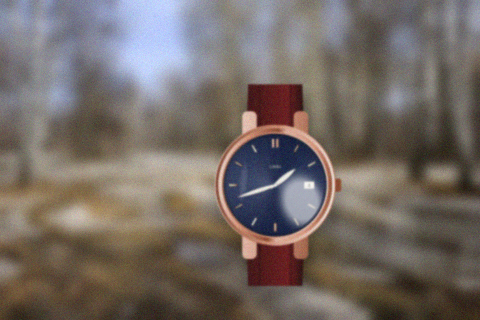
{"hour": 1, "minute": 42}
